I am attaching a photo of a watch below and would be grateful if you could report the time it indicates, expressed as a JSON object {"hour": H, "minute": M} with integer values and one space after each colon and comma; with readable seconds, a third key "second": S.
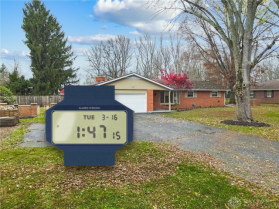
{"hour": 1, "minute": 47, "second": 15}
